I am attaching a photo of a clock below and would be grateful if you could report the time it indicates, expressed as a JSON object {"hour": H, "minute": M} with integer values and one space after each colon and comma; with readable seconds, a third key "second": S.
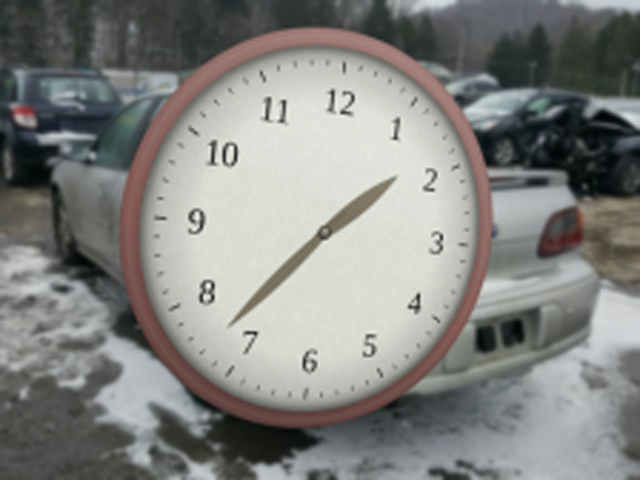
{"hour": 1, "minute": 37}
